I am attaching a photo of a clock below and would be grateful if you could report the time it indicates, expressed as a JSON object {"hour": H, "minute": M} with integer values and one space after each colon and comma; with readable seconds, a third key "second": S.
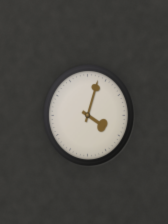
{"hour": 4, "minute": 3}
